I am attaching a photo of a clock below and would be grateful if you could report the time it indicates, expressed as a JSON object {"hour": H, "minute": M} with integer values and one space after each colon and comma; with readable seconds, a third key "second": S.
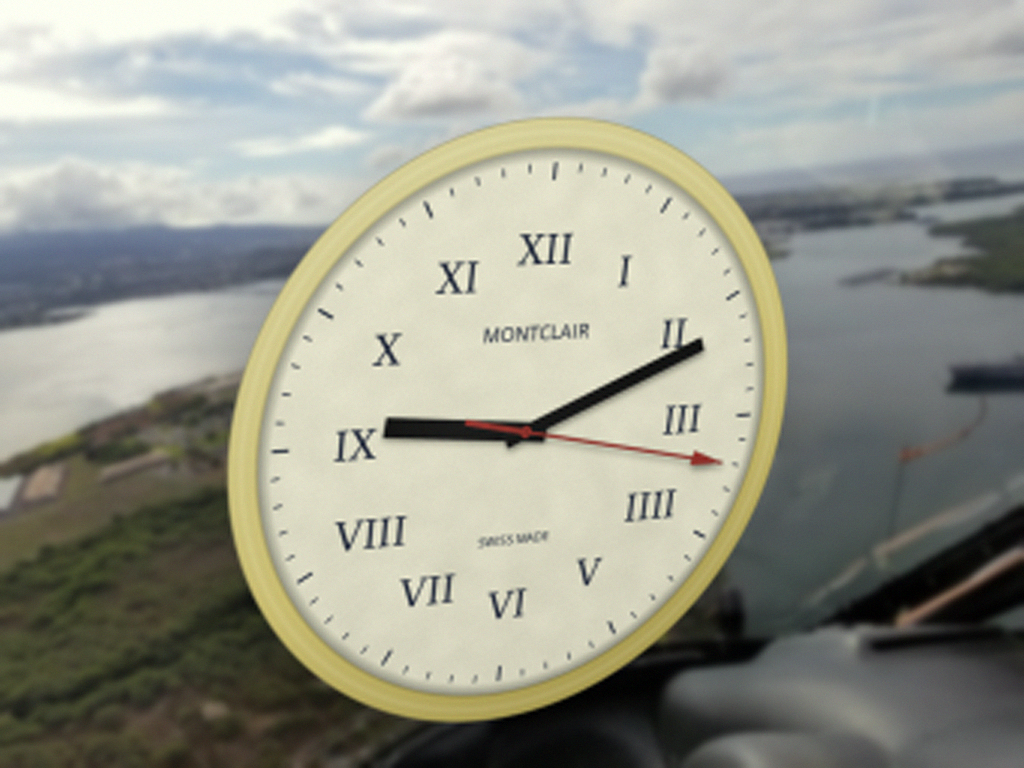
{"hour": 9, "minute": 11, "second": 17}
